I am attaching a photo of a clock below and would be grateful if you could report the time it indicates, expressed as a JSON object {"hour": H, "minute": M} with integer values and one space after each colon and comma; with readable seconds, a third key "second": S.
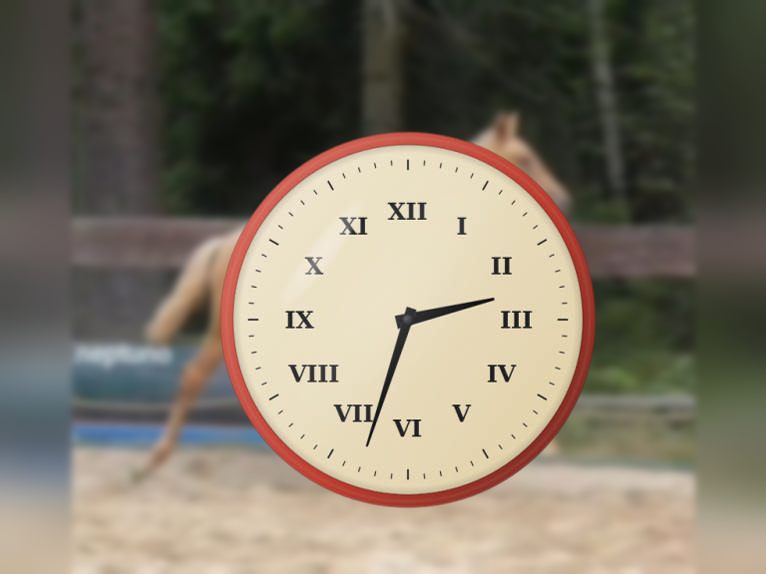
{"hour": 2, "minute": 33}
